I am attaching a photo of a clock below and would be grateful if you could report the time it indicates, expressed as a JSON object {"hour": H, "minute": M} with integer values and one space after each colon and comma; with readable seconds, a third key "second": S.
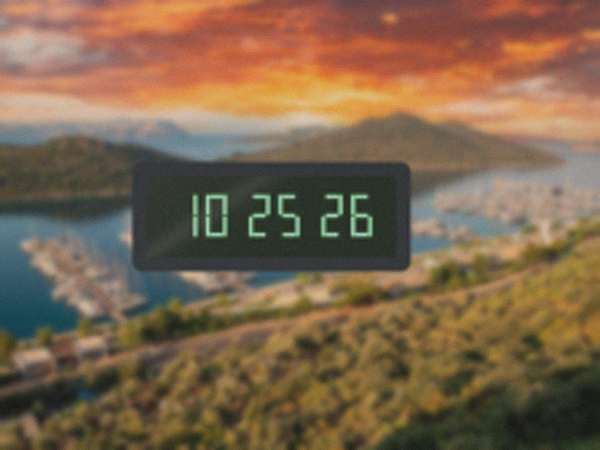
{"hour": 10, "minute": 25, "second": 26}
